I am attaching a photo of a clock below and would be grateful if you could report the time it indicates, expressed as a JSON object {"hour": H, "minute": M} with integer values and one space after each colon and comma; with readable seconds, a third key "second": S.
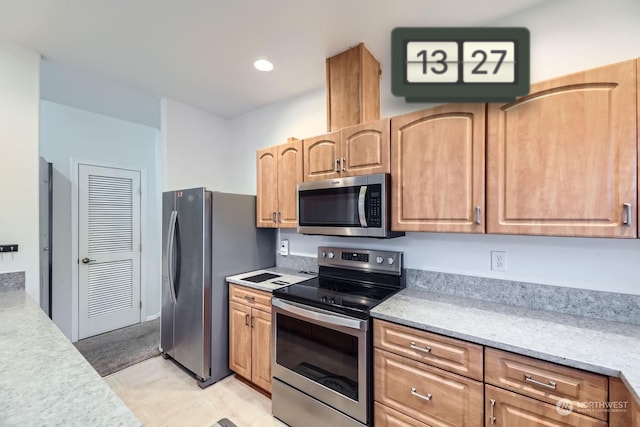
{"hour": 13, "minute": 27}
